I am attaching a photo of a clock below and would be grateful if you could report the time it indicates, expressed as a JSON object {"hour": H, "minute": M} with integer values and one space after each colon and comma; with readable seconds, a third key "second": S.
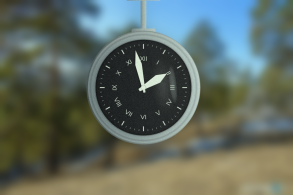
{"hour": 1, "minute": 58}
